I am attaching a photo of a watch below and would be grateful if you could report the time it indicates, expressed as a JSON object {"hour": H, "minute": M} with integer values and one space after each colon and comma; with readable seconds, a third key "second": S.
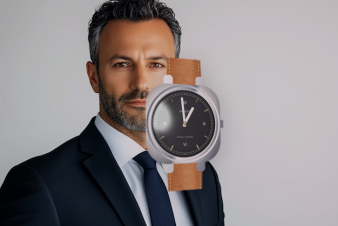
{"hour": 12, "minute": 59}
